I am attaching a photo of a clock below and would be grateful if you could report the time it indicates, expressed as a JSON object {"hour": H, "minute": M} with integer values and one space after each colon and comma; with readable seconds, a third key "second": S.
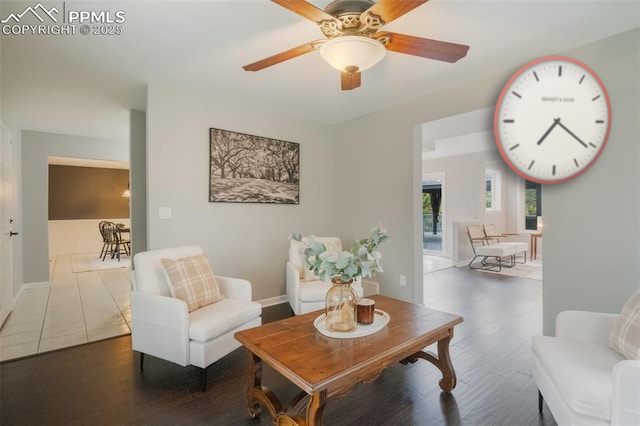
{"hour": 7, "minute": 21}
